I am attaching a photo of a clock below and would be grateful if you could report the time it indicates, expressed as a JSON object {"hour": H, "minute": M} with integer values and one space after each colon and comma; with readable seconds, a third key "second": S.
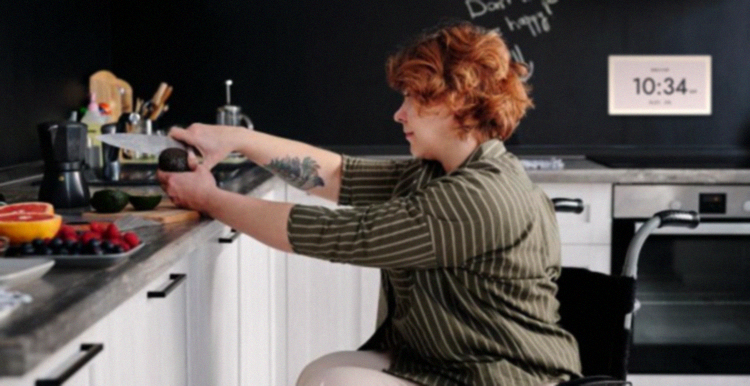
{"hour": 10, "minute": 34}
